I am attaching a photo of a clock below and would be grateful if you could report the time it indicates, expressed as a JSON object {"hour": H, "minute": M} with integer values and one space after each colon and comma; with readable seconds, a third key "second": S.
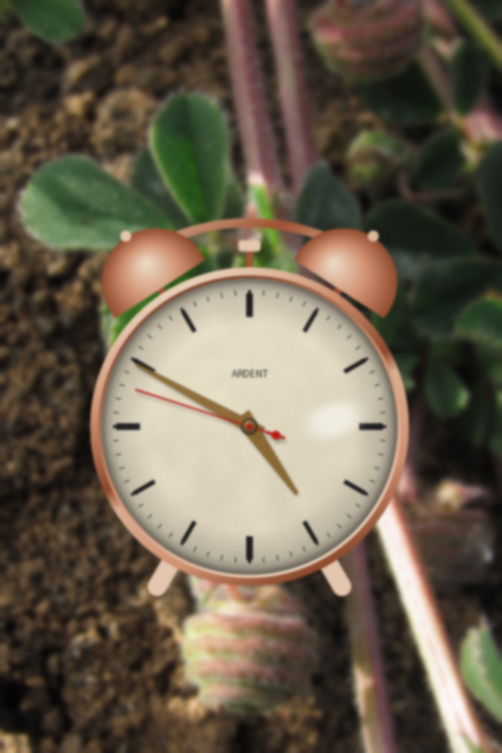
{"hour": 4, "minute": 49, "second": 48}
